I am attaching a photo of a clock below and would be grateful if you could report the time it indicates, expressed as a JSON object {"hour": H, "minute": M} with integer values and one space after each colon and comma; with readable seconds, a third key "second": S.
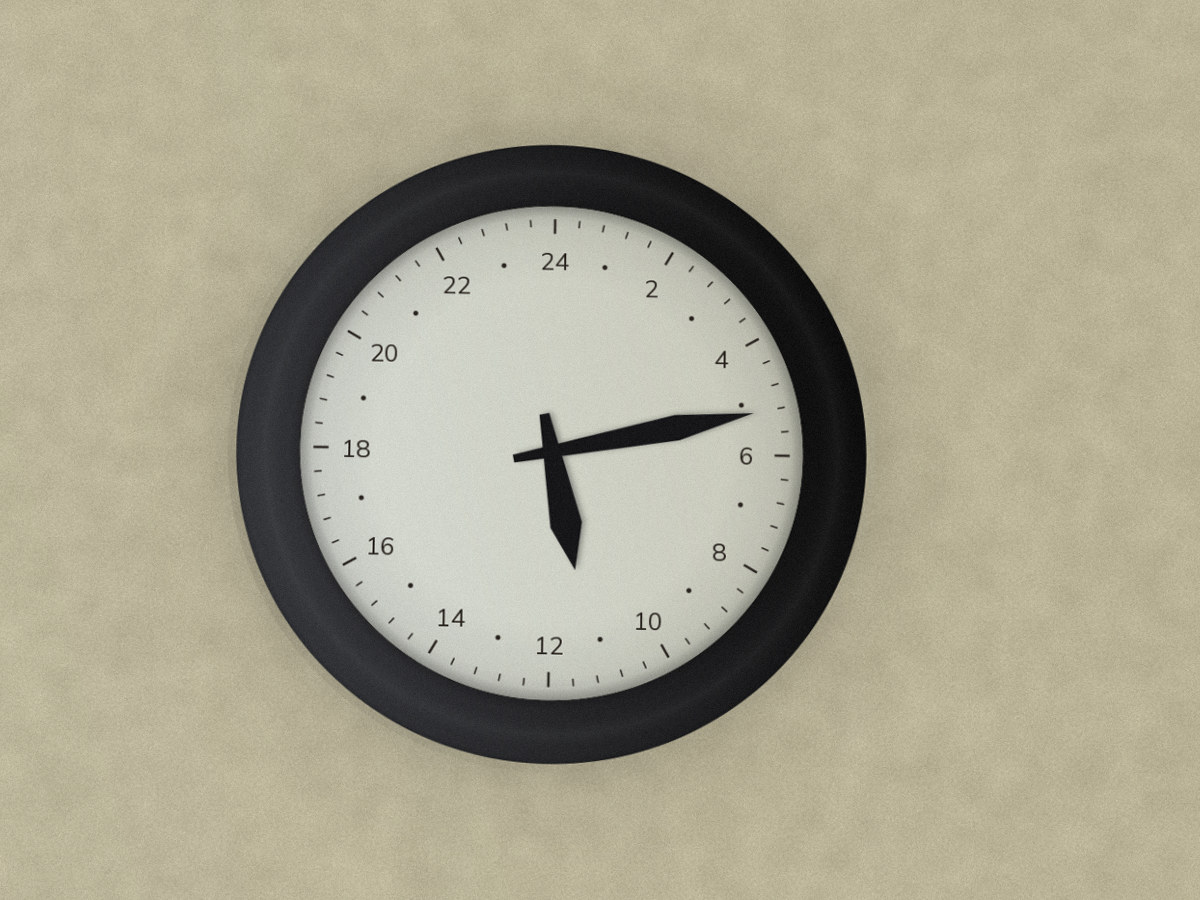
{"hour": 11, "minute": 13}
